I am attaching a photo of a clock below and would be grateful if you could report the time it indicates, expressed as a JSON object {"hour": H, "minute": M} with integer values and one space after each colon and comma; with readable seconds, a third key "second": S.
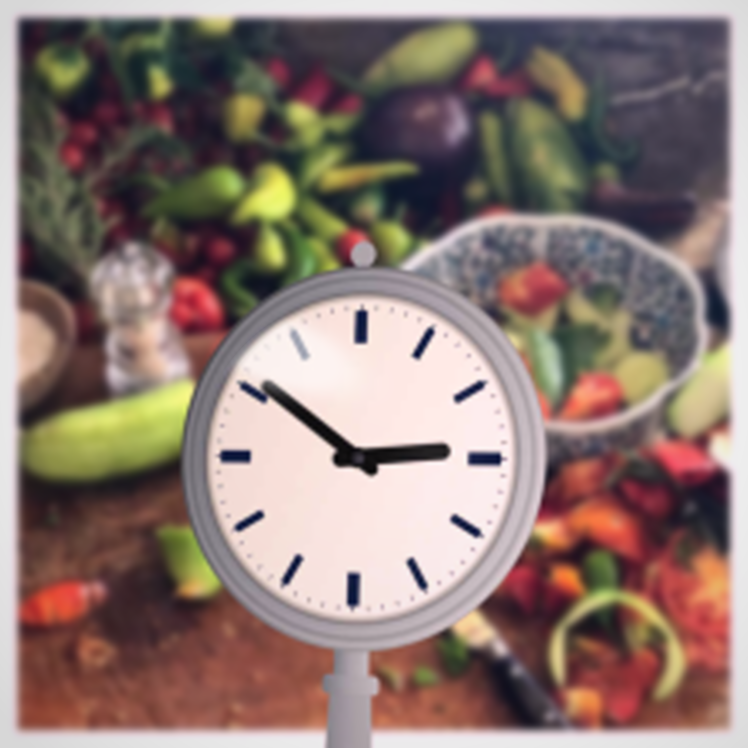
{"hour": 2, "minute": 51}
